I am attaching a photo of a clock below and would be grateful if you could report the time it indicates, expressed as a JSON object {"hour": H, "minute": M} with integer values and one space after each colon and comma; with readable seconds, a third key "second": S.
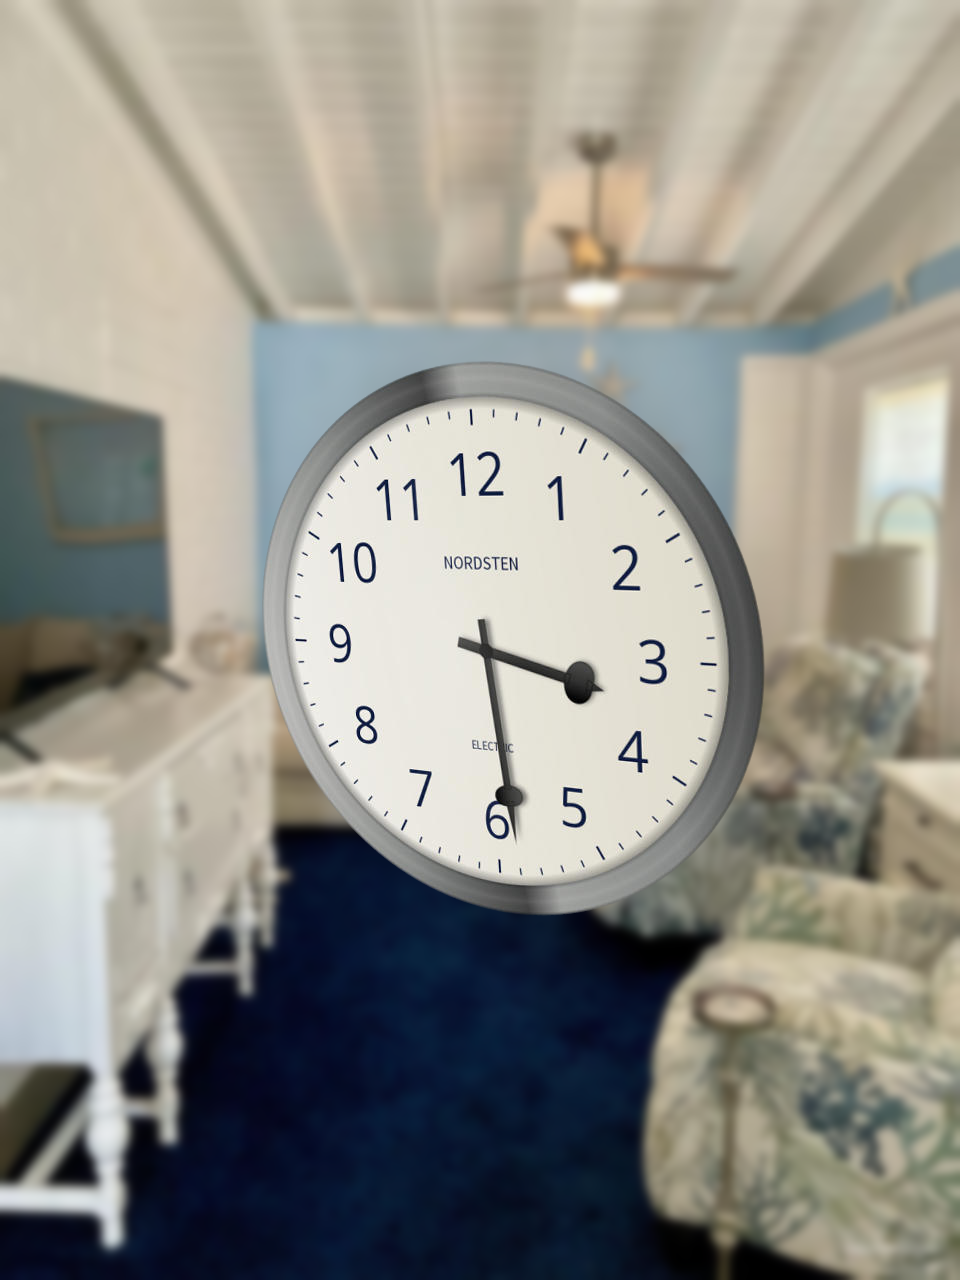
{"hour": 3, "minute": 29}
